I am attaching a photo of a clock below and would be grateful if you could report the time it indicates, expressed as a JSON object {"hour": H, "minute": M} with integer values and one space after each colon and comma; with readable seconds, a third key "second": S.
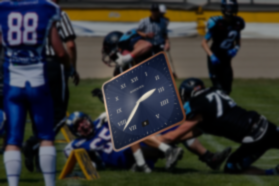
{"hour": 2, "minute": 38}
